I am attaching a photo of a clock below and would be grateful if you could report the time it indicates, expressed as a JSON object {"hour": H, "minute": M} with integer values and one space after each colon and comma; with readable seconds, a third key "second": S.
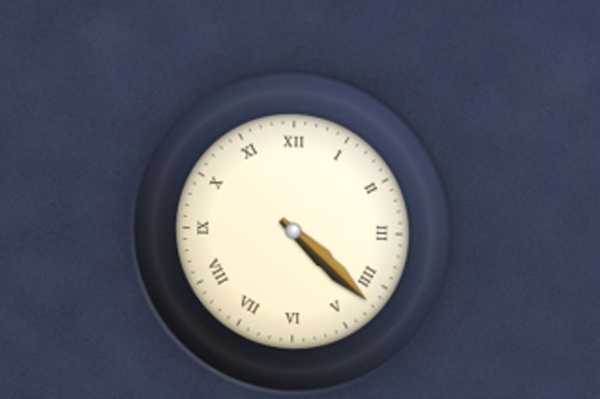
{"hour": 4, "minute": 22}
